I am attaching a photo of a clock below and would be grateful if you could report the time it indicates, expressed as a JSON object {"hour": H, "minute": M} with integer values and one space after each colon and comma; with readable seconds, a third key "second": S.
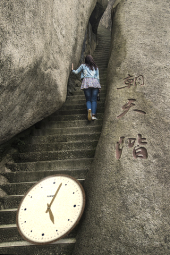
{"hour": 5, "minute": 3}
